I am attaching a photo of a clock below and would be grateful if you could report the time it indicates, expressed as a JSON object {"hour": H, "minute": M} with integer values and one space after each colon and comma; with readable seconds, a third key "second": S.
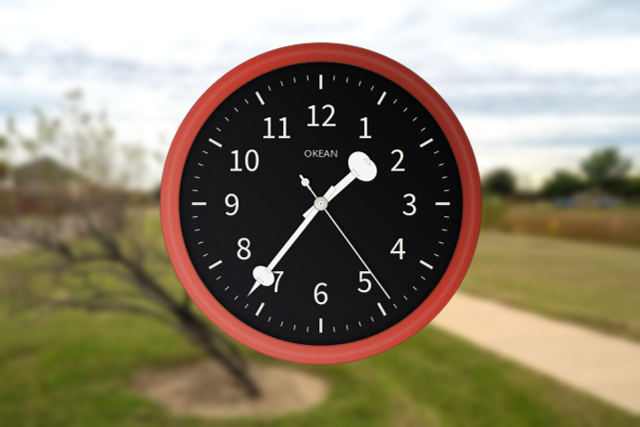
{"hour": 1, "minute": 36, "second": 24}
